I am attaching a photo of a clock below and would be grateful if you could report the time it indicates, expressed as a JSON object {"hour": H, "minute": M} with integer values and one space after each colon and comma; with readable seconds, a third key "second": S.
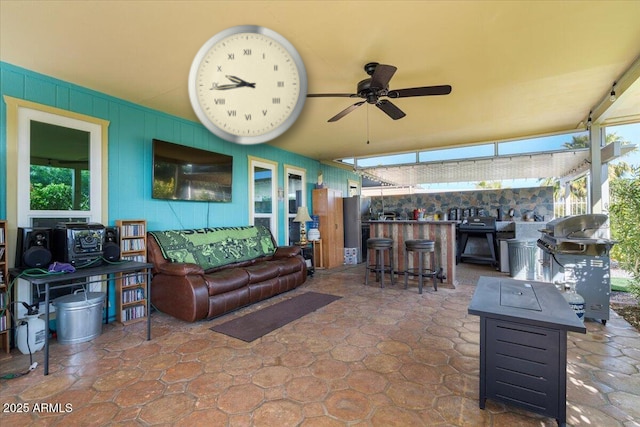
{"hour": 9, "minute": 44}
